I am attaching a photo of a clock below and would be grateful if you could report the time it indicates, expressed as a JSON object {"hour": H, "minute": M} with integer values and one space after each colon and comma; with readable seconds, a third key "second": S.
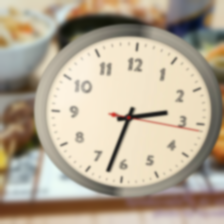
{"hour": 2, "minute": 32, "second": 16}
